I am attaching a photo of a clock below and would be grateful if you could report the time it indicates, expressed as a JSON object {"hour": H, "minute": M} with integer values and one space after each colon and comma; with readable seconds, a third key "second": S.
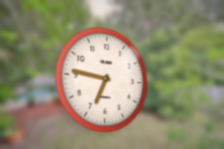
{"hour": 6, "minute": 46}
